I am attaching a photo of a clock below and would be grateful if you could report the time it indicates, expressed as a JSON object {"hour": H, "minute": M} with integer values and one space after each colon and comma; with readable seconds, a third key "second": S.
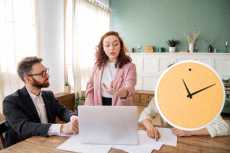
{"hour": 11, "minute": 11}
